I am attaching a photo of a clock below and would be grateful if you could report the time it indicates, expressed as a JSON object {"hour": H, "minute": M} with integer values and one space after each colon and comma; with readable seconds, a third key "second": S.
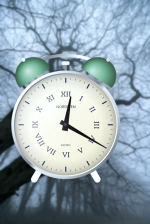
{"hour": 12, "minute": 20}
